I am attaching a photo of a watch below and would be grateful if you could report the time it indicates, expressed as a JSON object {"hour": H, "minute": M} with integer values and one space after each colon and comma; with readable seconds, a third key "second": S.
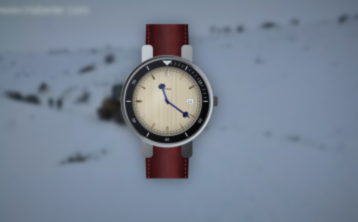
{"hour": 11, "minute": 21}
